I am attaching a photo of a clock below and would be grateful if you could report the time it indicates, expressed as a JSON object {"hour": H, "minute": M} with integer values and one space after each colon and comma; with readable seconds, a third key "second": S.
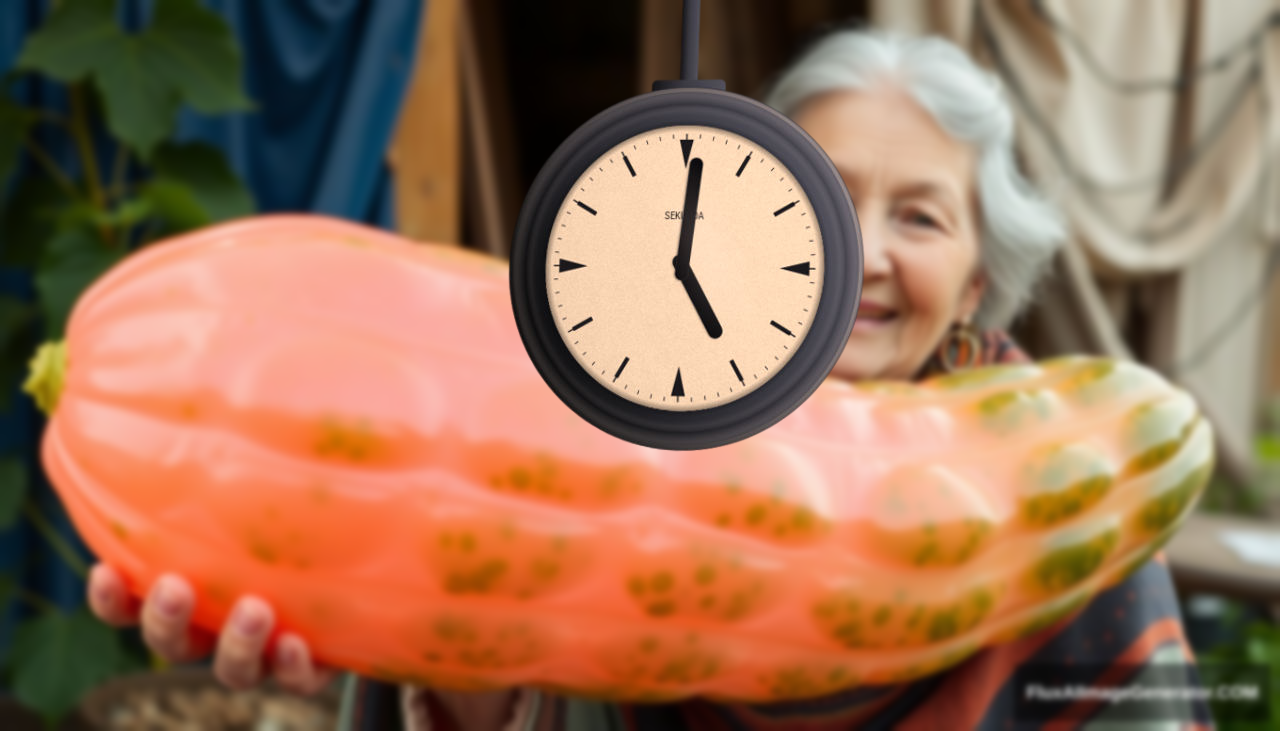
{"hour": 5, "minute": 1}
